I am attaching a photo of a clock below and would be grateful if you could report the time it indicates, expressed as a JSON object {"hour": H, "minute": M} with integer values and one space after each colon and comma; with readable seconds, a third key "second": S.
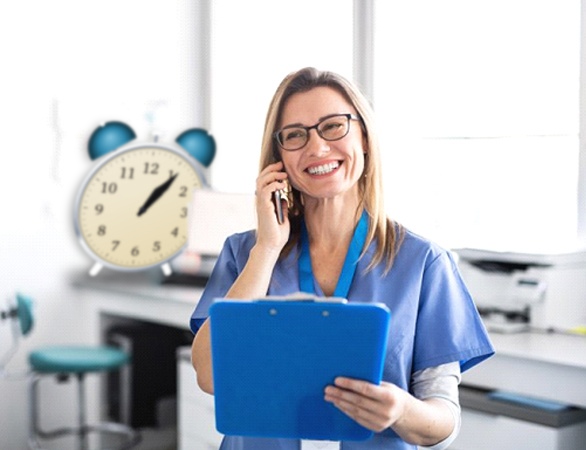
{"hour": 1, "minute": 6}
